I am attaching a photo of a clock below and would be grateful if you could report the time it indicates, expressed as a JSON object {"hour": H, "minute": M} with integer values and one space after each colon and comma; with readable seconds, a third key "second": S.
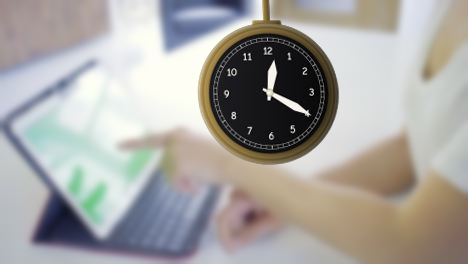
{"hour": 12, "minute": 20}
